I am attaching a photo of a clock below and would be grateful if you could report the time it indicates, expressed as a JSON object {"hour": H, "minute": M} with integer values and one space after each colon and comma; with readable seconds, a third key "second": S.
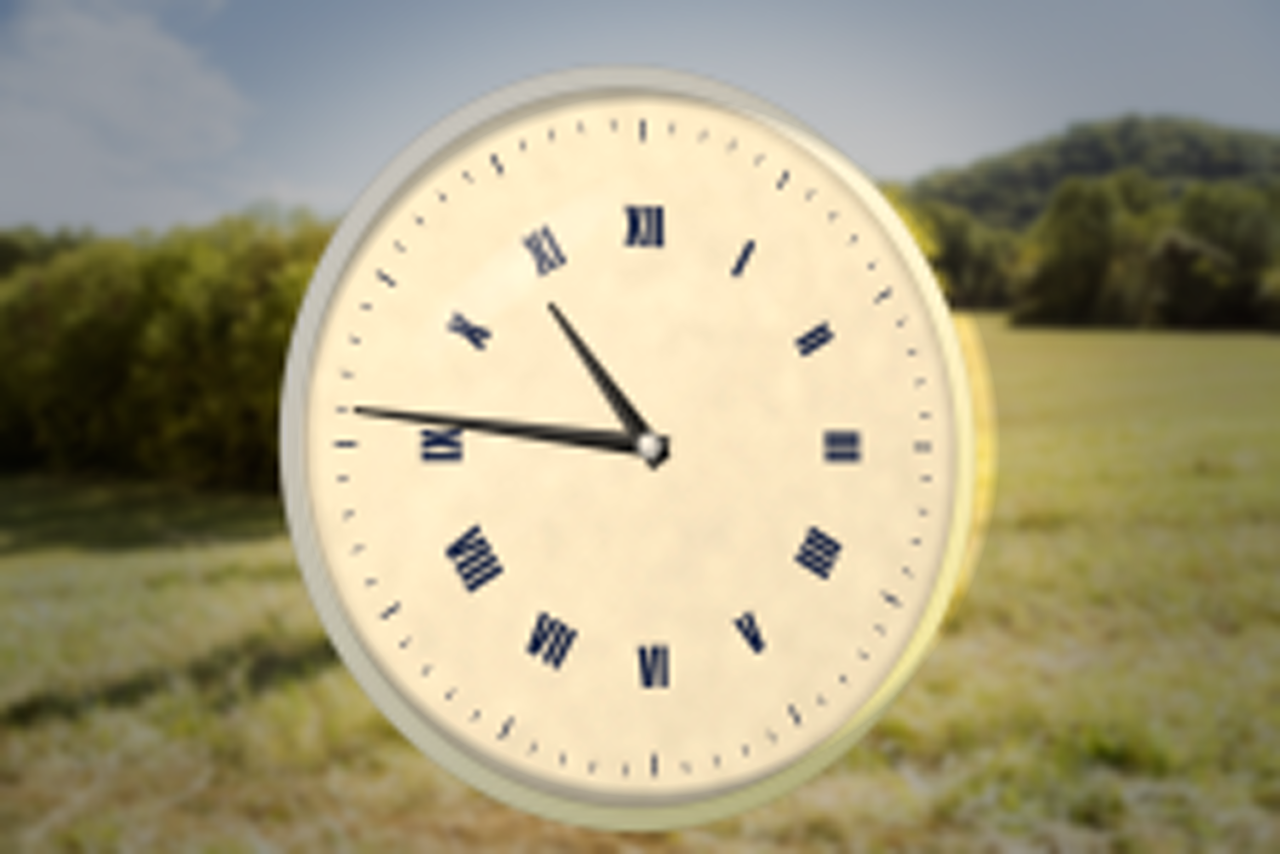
{"hour": 10, "minute": 46}
